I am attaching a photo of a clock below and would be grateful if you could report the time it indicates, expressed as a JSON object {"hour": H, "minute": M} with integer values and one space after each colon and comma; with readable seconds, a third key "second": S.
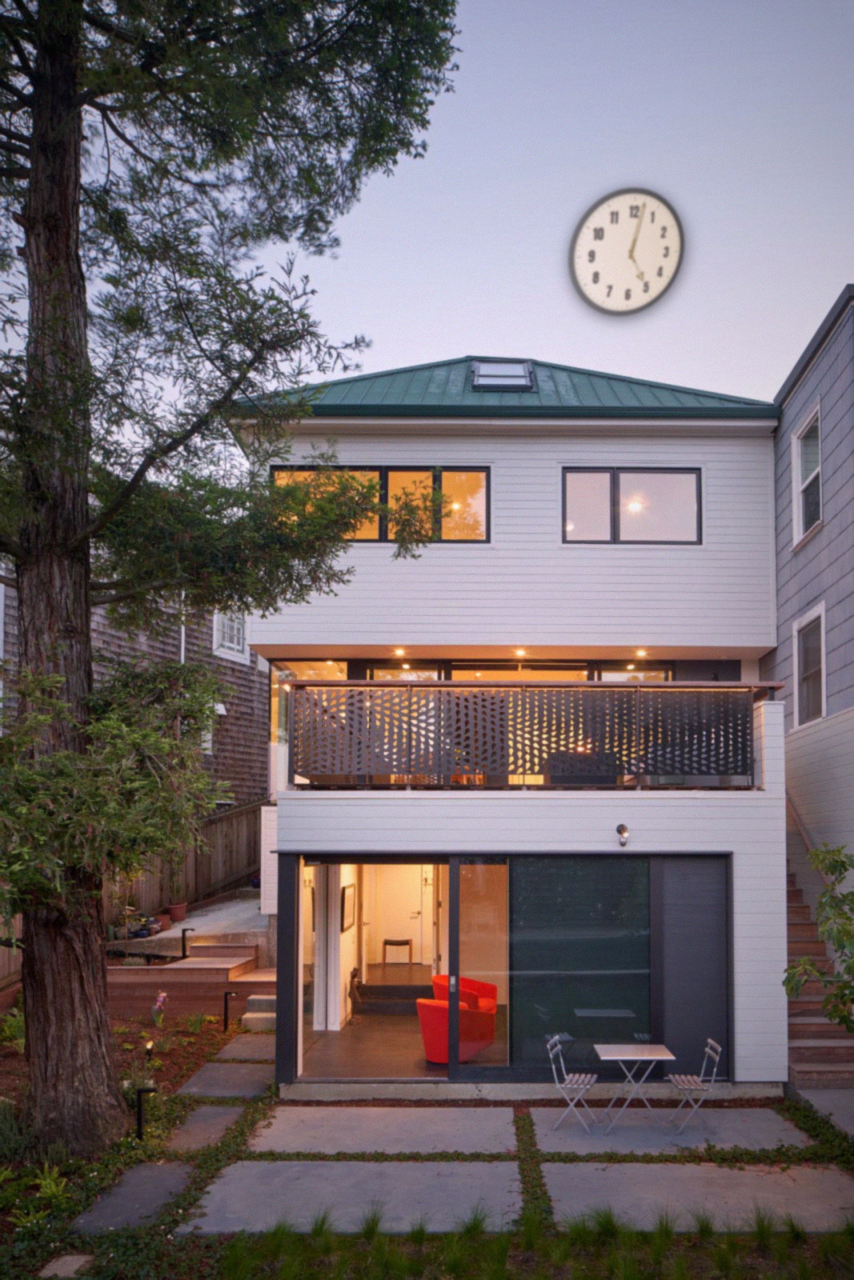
{"hour": 5, "minute": 2}
